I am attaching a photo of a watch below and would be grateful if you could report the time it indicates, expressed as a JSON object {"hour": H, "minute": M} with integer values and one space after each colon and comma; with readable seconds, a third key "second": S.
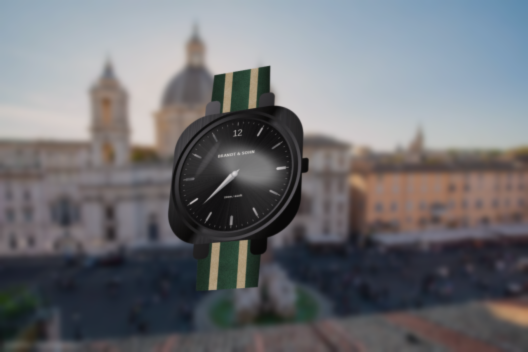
{"hour": 7, "minute": 38}
